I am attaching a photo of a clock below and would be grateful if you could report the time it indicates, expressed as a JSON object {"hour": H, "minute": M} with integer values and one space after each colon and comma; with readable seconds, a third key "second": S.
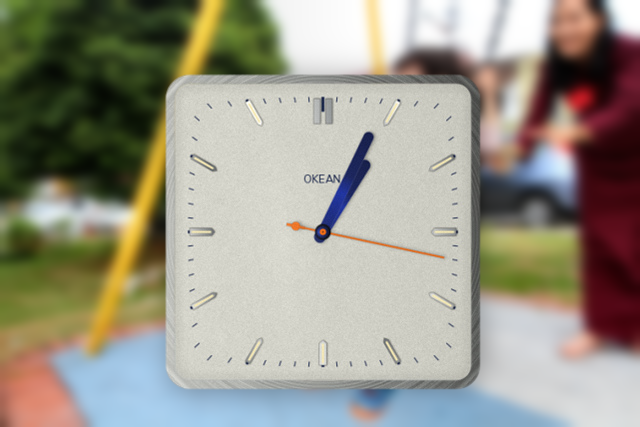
{"hour": 1, "minute": 4, "second": 17}
